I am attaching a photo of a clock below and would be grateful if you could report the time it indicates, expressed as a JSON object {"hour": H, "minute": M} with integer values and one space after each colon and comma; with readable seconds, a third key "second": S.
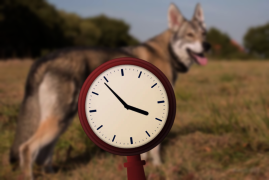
{"hour": 3, "minute": 54}
